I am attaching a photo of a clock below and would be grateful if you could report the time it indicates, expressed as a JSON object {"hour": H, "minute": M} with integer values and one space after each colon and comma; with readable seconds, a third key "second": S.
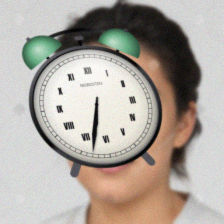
{"hour": 6, "minute": 33}
